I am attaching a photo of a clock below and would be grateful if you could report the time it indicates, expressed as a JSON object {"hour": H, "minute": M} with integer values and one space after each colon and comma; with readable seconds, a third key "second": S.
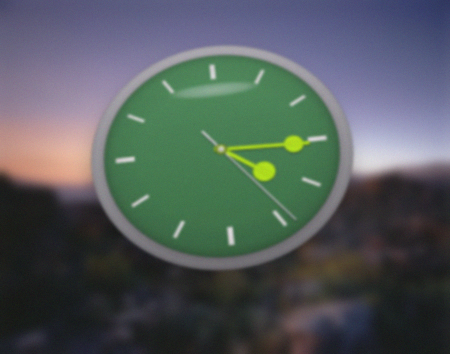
{"hour": 4, "minute": 15, "second": 24}
